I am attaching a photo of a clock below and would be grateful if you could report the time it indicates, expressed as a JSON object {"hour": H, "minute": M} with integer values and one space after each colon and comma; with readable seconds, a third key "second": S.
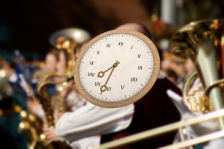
{"hour": 7, "minute": 32}
